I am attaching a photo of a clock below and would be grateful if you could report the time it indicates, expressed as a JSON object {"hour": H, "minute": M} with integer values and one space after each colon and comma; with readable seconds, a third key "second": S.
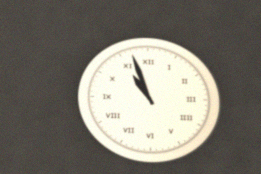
{"hour": 10, "minute": 57}
